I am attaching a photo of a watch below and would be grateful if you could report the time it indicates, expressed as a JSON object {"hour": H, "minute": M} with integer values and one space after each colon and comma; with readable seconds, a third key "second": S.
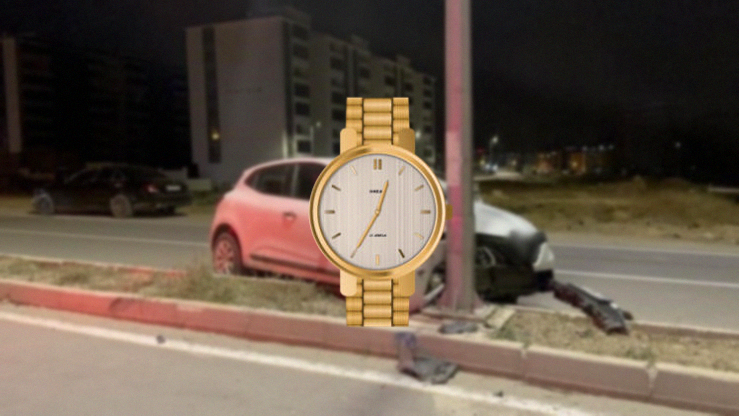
{"hour": 12, "minute": 35}
